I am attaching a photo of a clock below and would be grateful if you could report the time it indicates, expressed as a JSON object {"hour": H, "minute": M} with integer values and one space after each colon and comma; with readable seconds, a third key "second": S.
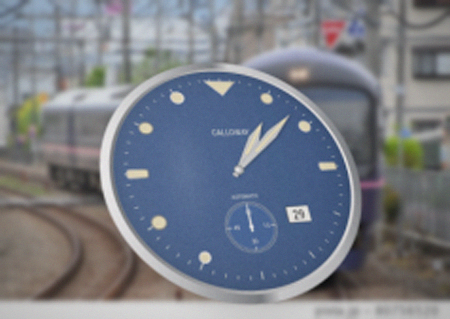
{"hour": 1, "minute": 8}
